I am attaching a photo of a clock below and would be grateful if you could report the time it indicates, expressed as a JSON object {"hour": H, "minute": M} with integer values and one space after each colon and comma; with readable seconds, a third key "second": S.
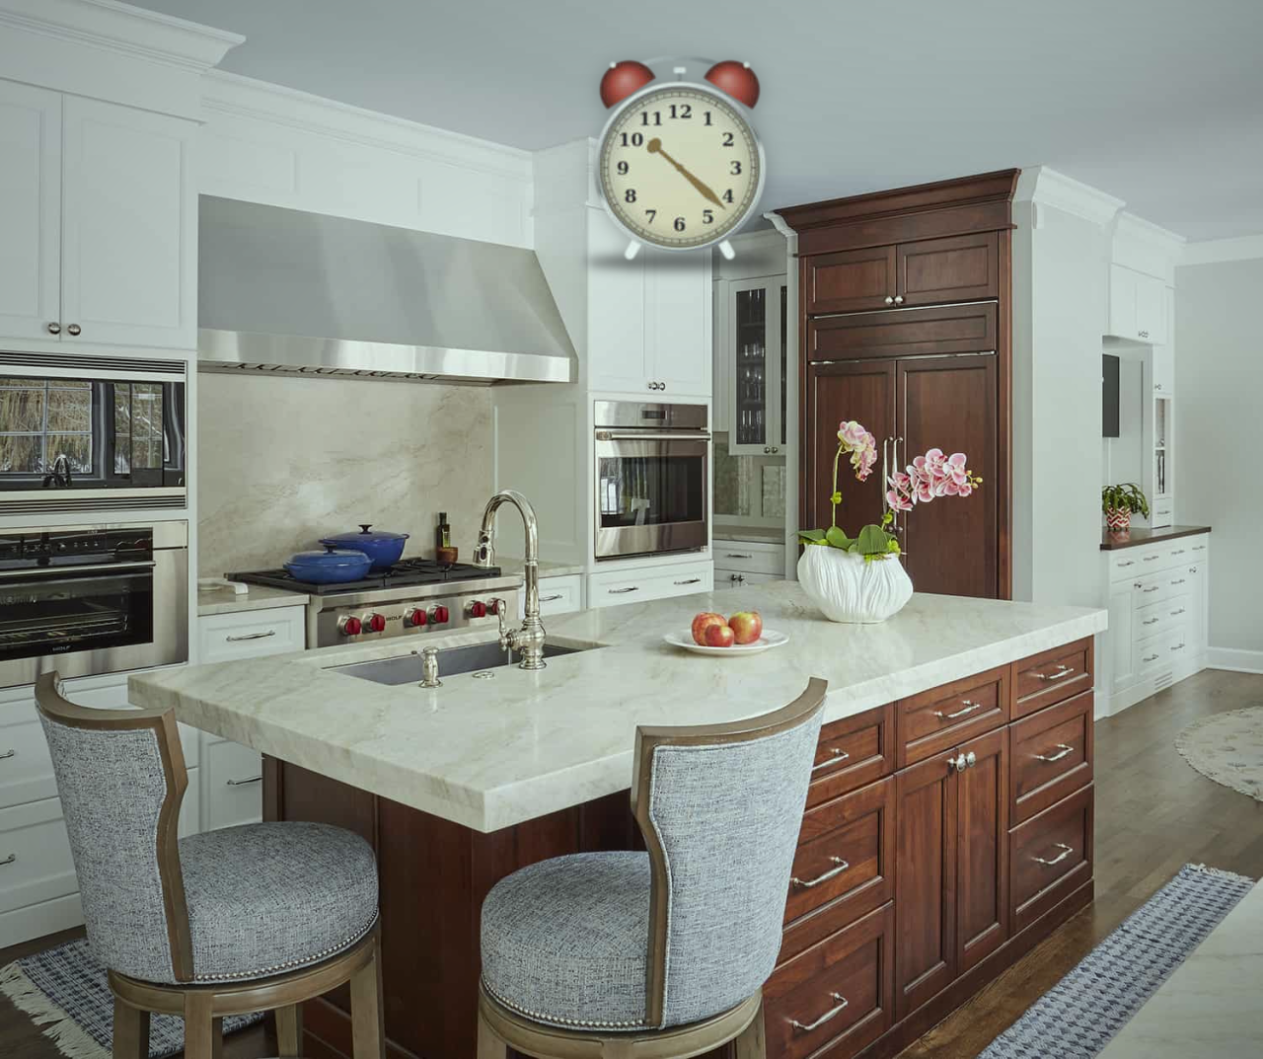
{"hour": 10, "minute": 22}
